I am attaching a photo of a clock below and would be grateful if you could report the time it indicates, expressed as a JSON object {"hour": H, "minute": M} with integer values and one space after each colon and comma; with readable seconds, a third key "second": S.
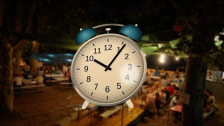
{"hour": 10, "minute": 6}
